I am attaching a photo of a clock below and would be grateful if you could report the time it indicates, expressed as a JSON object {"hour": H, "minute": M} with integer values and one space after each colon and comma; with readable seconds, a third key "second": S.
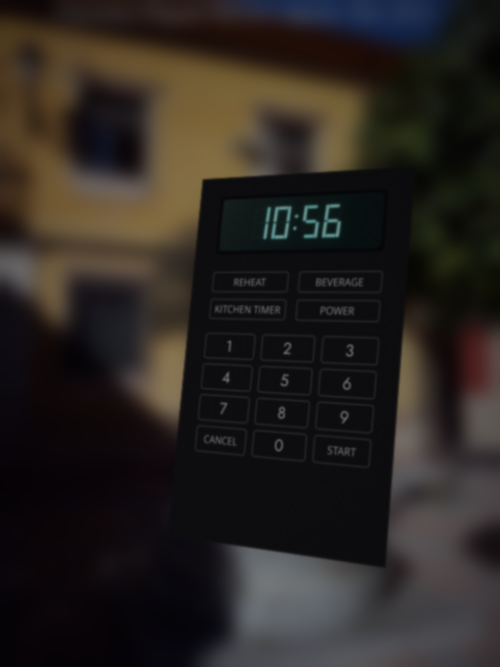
{"hour": 10, "minute": 56}
